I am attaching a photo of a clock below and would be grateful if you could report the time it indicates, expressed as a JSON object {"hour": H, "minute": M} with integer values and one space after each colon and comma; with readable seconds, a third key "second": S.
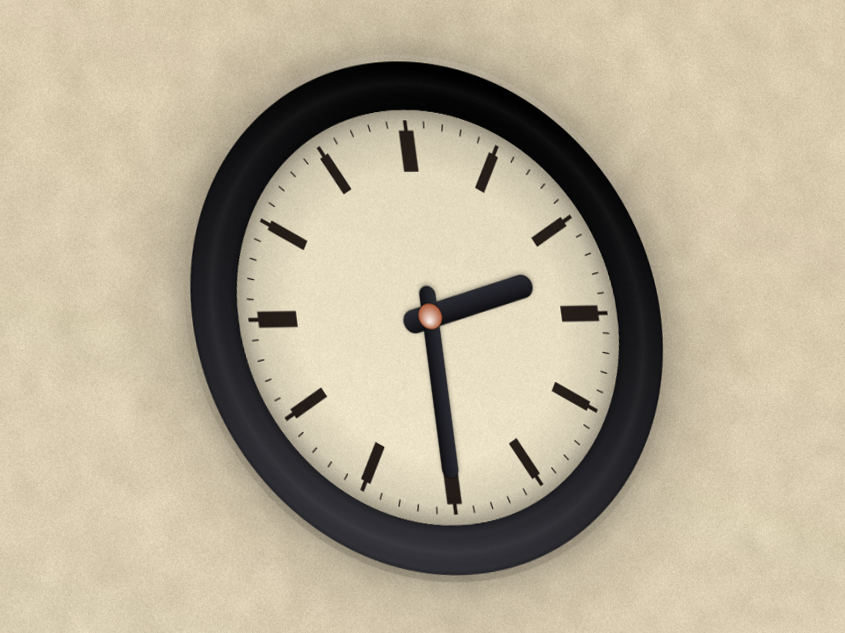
{"hour": 2, "minute": 30}
